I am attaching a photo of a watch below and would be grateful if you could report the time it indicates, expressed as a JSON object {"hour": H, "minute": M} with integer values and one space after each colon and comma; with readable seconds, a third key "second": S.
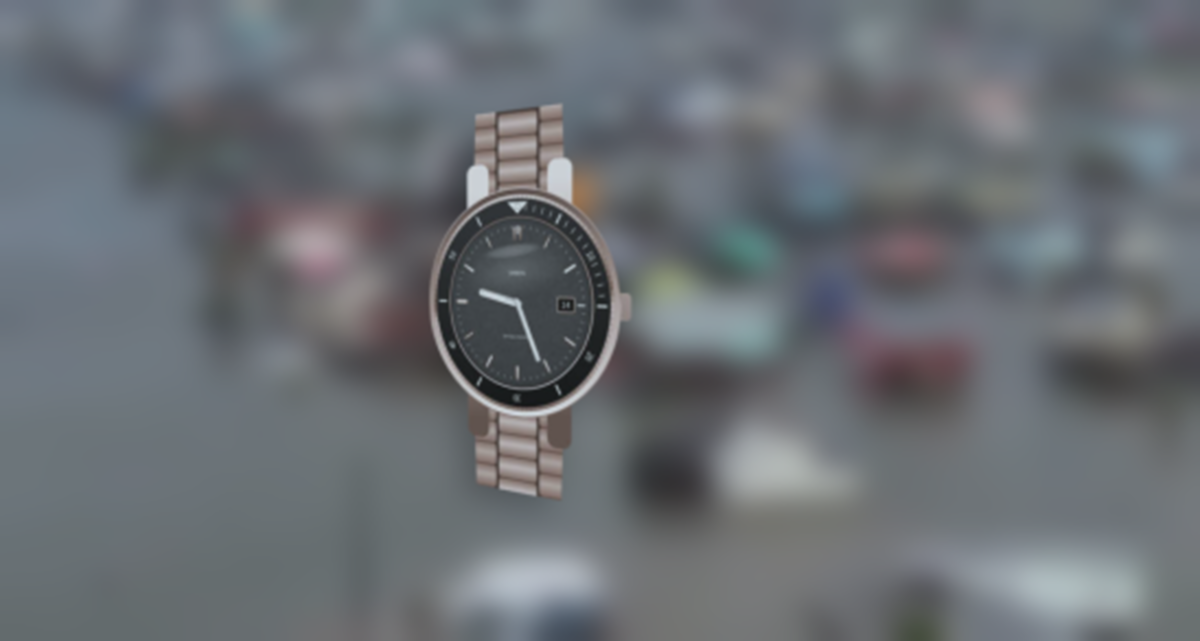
{"hour": 9, "minute": 26}
